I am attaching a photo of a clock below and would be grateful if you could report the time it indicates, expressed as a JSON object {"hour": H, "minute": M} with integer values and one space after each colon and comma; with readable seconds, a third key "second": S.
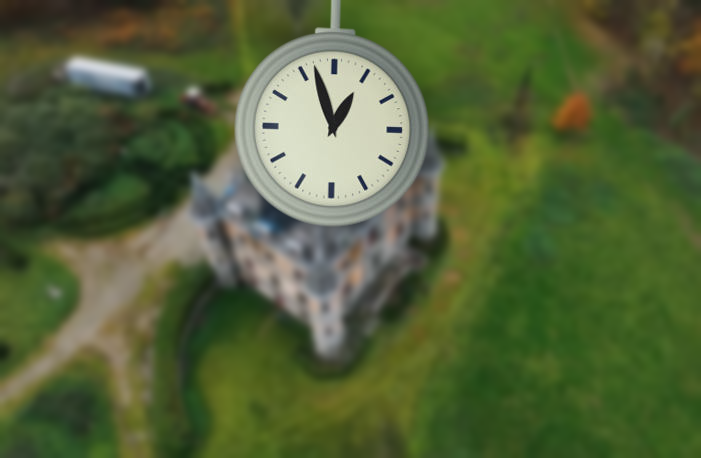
{"hour": 12, "minute": 57}
